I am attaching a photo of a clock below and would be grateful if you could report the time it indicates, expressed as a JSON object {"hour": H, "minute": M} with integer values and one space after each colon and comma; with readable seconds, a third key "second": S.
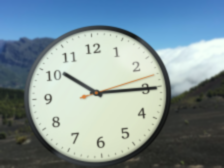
{"hour": 10, "minute": 15, "second": 13}
